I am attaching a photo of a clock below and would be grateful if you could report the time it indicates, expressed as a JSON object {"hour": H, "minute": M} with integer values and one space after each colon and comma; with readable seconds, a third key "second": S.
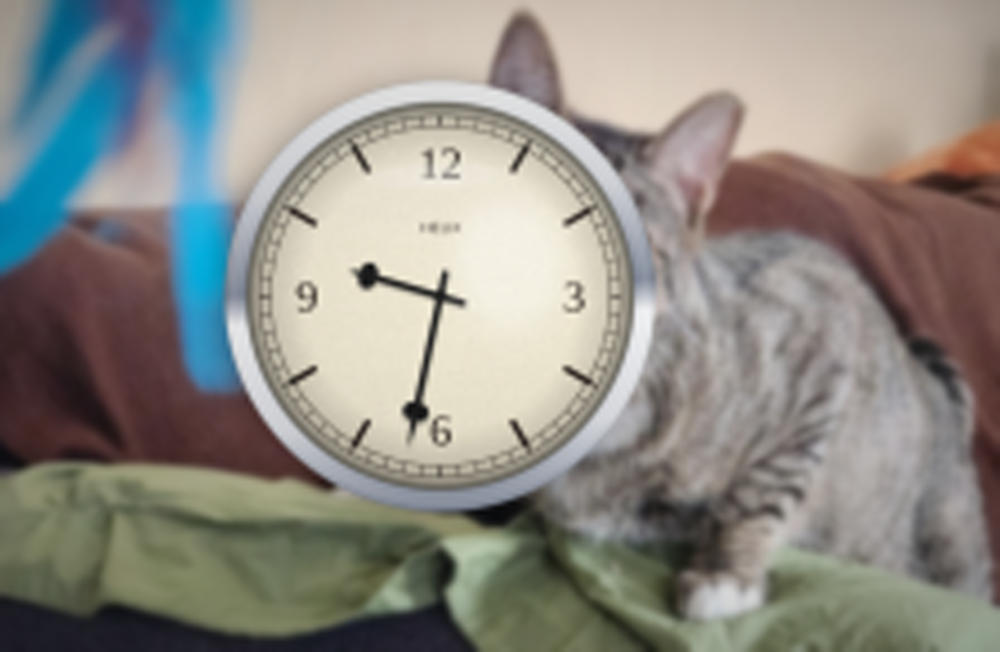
{"hour": 9, "minute": 32}
